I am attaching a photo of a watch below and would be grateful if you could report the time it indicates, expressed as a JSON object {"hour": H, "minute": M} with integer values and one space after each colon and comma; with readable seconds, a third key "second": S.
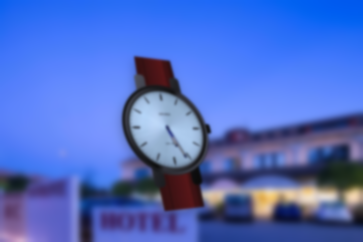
{"hour": 5, "minute": 26}
